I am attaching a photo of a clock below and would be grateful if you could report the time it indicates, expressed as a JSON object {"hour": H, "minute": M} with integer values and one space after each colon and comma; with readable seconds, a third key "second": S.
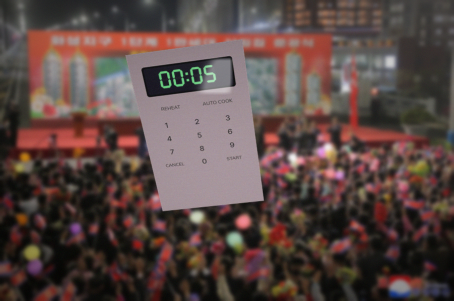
{"hour": 0, "minute": 5}
